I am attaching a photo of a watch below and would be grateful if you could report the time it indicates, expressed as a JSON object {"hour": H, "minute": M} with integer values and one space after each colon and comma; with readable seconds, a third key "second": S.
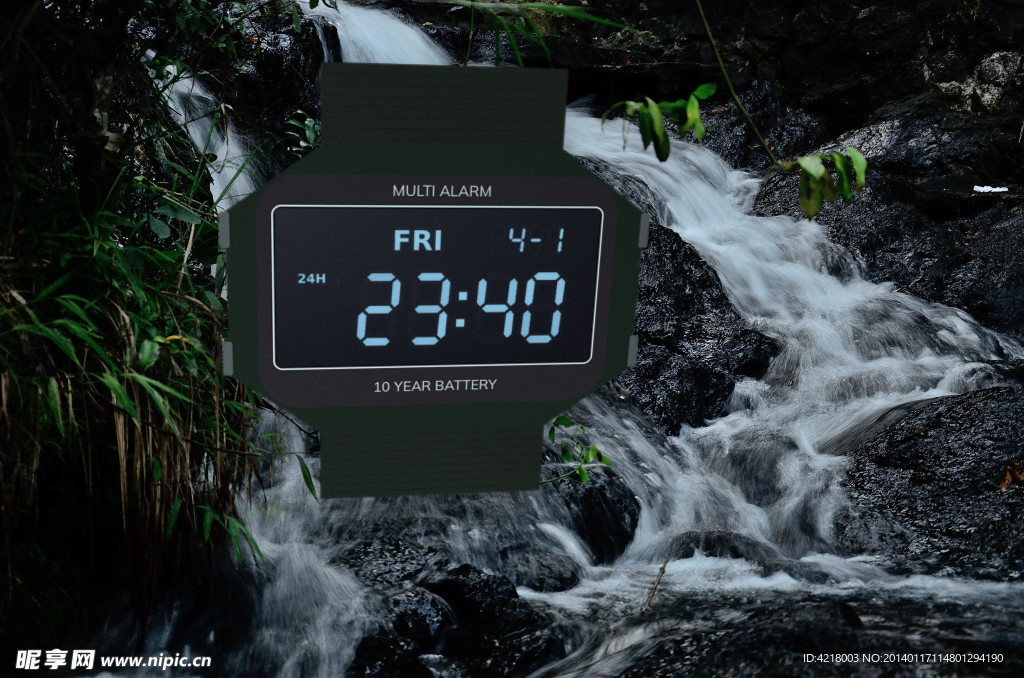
{"hour": 23, "minute": 40}
